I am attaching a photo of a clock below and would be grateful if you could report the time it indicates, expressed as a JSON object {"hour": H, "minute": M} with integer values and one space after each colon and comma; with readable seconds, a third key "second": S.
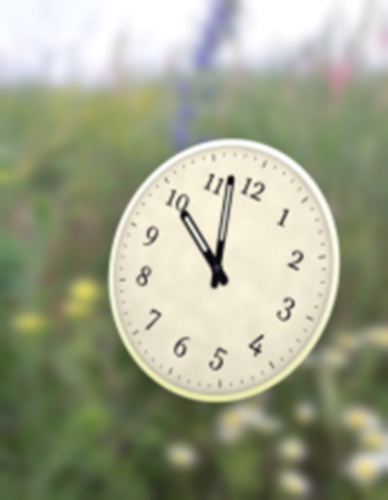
{"hour": 9, "minute": 57}
